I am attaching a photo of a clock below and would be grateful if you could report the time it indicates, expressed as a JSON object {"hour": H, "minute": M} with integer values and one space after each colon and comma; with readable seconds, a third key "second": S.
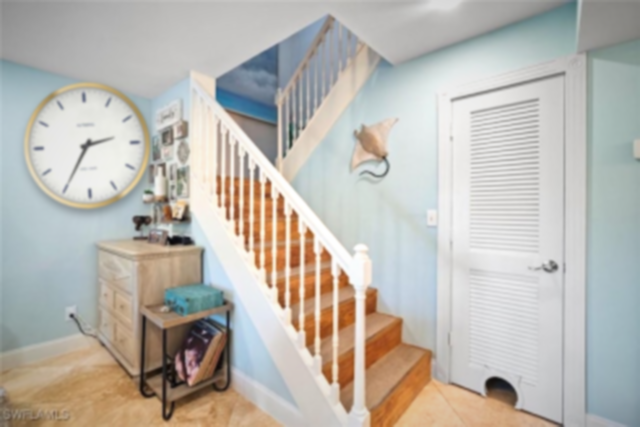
{"hour": 2, "minute": 35}
